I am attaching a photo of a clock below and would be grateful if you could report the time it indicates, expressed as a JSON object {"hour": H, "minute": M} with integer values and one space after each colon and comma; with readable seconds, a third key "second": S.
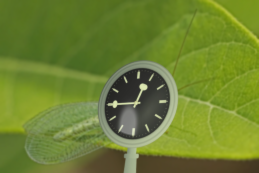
{"hour": 12, "minute": 45}
